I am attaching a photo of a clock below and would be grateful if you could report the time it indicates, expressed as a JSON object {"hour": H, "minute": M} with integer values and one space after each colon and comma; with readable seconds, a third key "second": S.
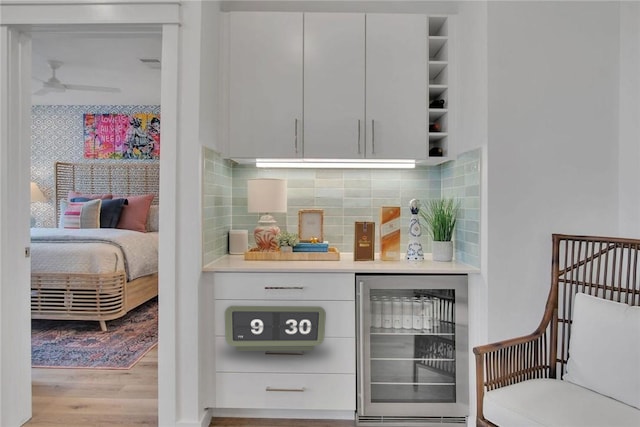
{"hour": 9, "minute": 30}
